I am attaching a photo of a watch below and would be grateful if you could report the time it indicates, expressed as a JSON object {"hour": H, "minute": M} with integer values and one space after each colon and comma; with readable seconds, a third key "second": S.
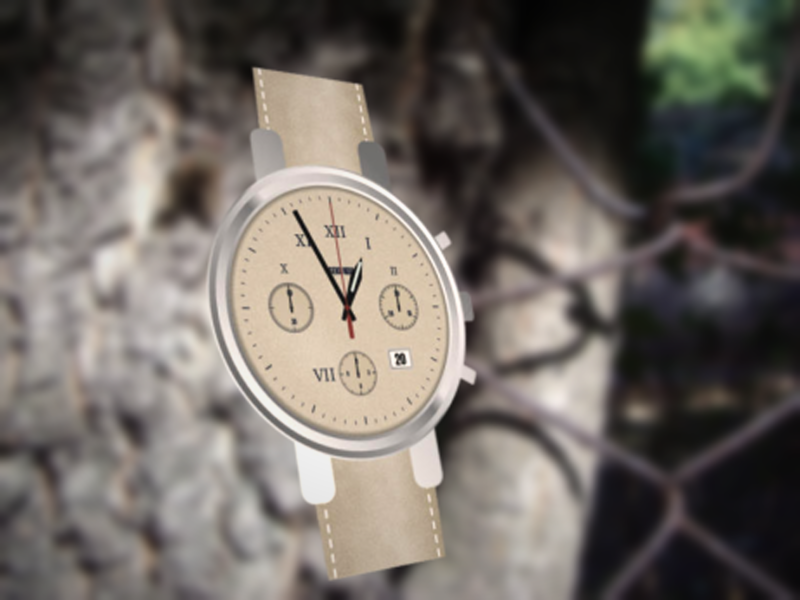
{"hour": 12, "minute": 56}
